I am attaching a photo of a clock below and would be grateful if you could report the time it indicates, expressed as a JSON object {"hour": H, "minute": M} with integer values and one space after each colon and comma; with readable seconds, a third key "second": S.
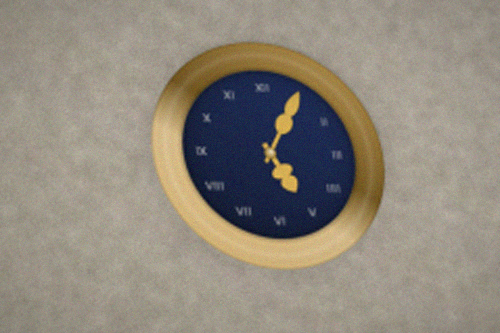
{"hour": 5, "minute": 5}
